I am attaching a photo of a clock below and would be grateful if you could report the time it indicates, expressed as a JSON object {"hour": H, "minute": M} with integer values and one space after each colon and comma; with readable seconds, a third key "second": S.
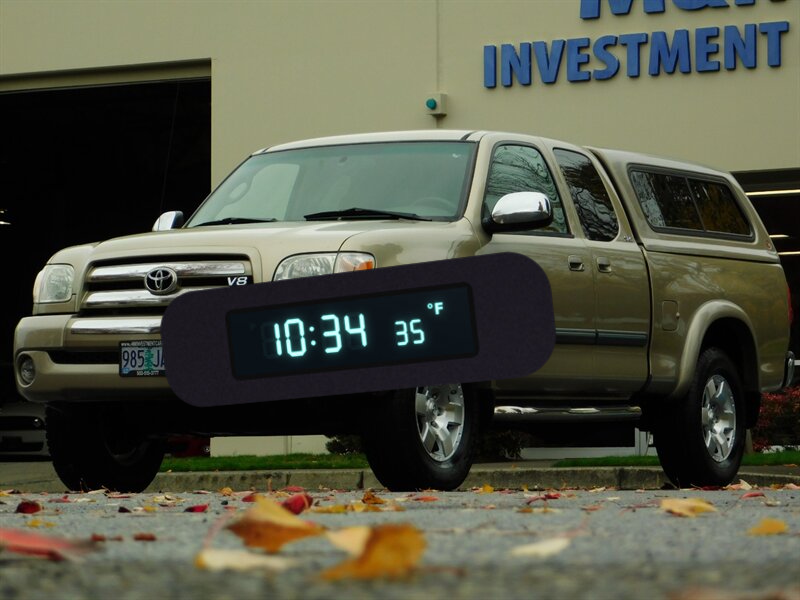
{"hour": 10, "minute": 34}
